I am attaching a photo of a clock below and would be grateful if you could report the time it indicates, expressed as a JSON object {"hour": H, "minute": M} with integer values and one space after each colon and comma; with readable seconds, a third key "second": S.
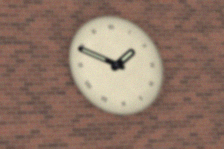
{"hour": 1, "minute": 49}
